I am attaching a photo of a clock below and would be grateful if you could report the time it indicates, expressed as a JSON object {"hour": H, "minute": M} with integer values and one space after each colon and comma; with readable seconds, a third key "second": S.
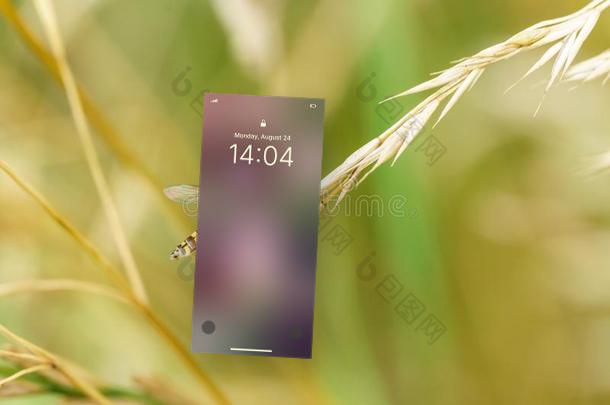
{"hour": 14, "minute": 4}
